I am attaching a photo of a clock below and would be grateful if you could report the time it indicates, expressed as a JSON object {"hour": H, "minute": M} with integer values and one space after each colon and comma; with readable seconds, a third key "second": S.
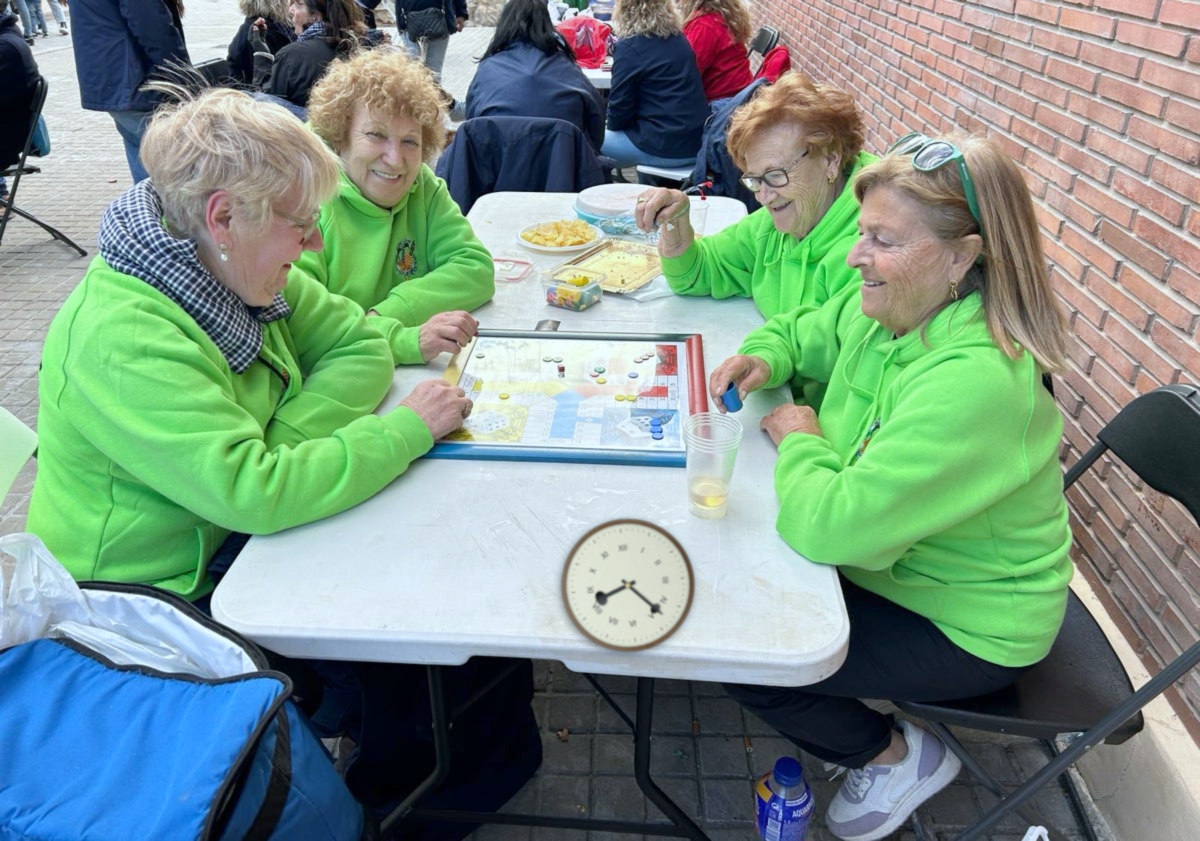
{"hour": 8, "minute": 23}
